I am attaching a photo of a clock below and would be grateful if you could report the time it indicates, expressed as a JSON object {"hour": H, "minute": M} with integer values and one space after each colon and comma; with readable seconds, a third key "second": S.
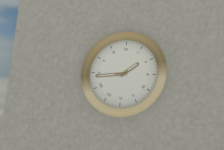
{"hour": 1, "minute": 44}
